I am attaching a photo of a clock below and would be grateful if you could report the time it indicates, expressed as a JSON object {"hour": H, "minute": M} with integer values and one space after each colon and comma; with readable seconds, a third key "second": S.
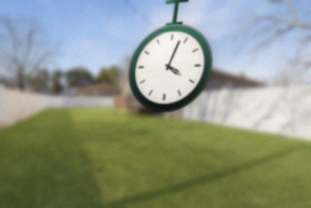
{"hour": 4, "minute": 3}
